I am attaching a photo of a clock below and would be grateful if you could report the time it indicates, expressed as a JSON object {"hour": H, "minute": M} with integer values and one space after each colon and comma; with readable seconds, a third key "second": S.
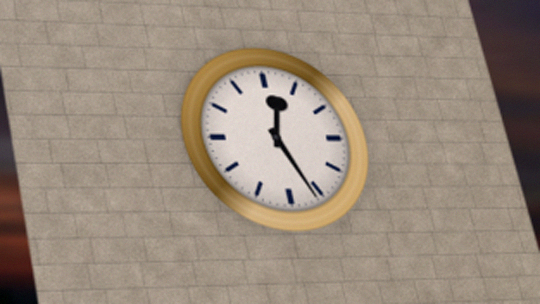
{"hour": 12, "minute": 26}
